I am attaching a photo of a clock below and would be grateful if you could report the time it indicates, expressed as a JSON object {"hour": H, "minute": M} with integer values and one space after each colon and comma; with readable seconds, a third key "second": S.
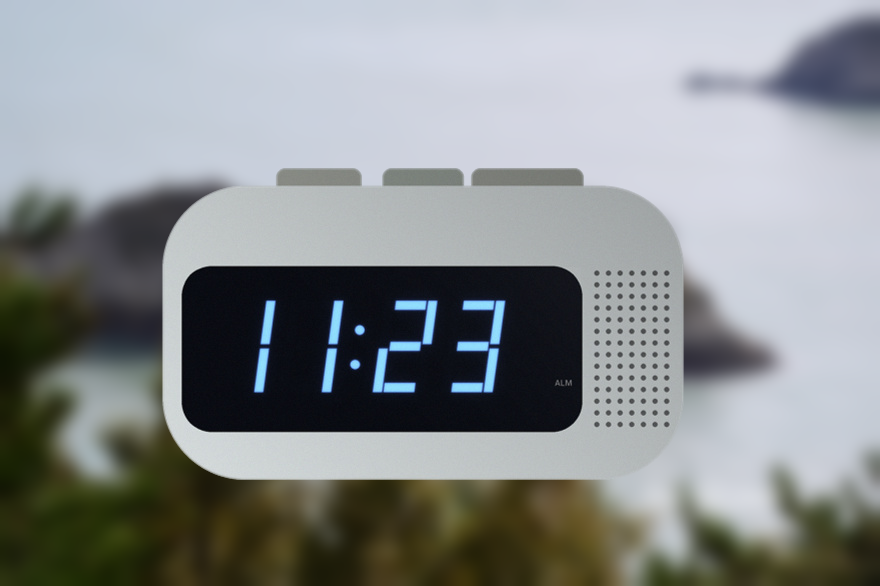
{"hour": 11, "minute": 23}
